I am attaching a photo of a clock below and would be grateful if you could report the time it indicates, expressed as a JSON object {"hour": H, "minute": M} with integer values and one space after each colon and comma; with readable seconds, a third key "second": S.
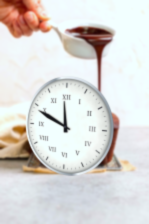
{"hour": 11, "minute": 49}
